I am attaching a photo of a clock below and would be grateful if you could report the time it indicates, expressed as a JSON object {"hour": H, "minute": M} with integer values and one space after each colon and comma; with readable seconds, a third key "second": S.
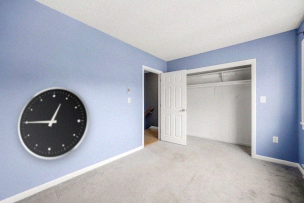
{"hour": 12, "minute": 45}
